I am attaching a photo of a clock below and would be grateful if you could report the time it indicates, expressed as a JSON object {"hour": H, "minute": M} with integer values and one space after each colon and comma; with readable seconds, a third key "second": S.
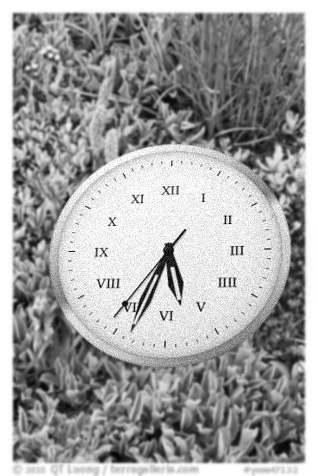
{"hour": 5, "minute": 33, "second": 36}
